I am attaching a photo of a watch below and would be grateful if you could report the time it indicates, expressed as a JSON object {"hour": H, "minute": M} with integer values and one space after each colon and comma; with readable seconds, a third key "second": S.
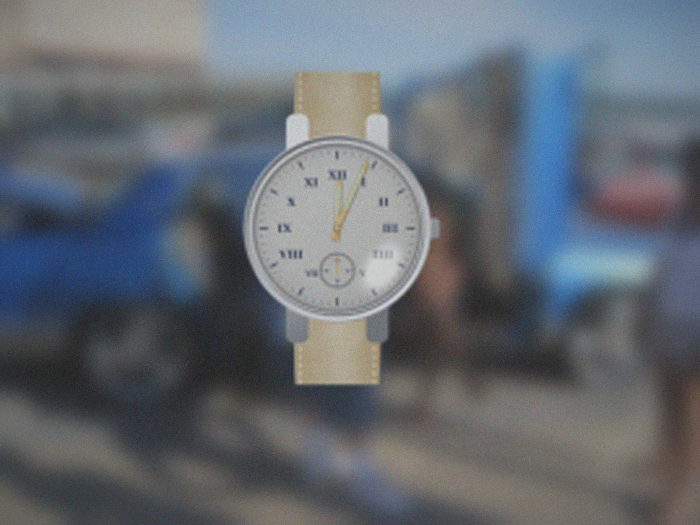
{"hour": 12, "minute": 4}
